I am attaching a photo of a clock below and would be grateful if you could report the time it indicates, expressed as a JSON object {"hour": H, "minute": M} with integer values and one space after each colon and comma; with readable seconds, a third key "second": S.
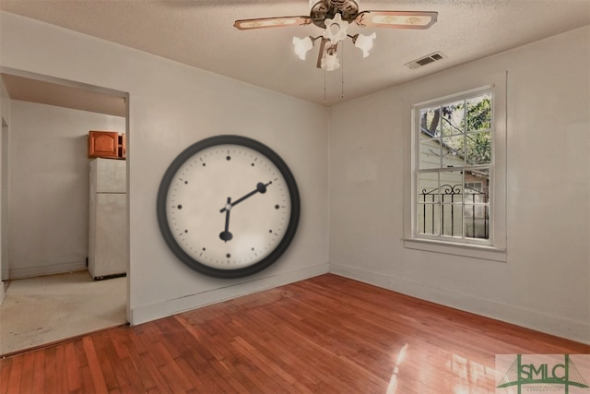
{"hour": 6, "minute": 10}
